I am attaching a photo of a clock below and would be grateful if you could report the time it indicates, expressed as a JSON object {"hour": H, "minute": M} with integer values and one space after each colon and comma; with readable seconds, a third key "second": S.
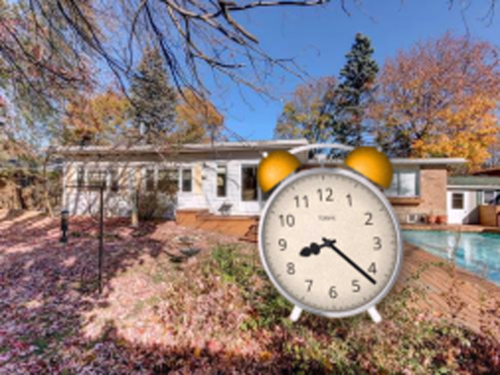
{"hour": 8, "minute": 22}
